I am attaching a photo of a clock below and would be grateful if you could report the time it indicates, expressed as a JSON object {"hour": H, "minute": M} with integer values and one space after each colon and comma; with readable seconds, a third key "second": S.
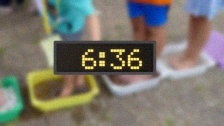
{"hour": 6, "minute": 36}
